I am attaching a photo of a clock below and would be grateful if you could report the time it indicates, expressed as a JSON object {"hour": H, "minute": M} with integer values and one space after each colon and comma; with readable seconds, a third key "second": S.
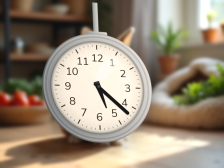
{"hour": 5, "minute": 22}
